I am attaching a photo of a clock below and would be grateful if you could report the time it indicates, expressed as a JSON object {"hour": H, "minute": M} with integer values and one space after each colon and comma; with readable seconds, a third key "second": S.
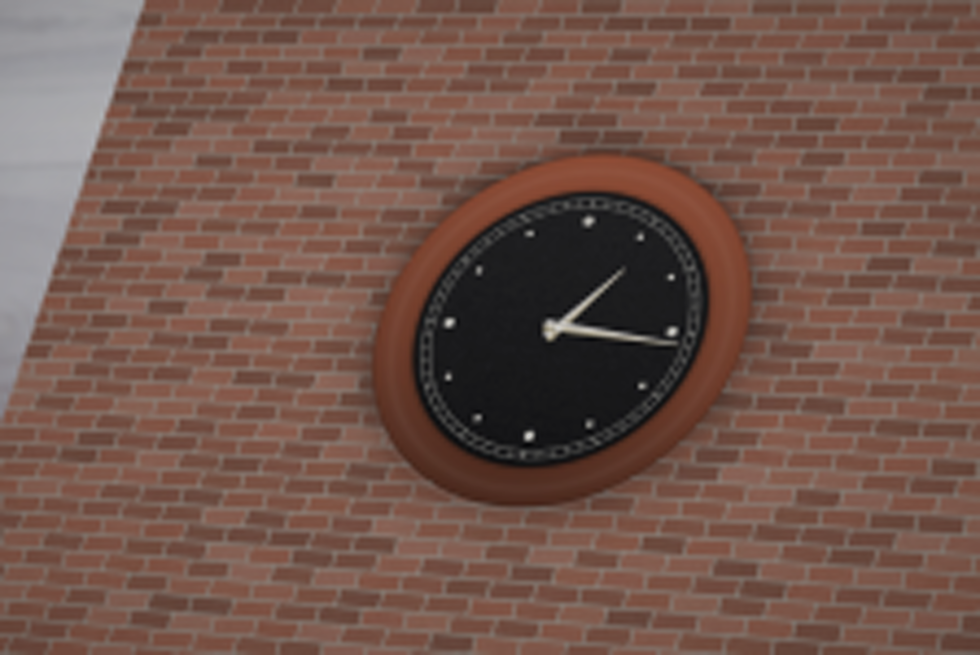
{"hour": 1, "minute": 16}
